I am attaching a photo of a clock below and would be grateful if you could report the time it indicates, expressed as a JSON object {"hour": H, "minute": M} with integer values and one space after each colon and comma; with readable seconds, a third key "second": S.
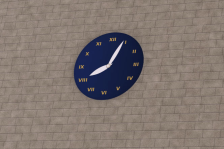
{"hour": 8, "minute": 4}
